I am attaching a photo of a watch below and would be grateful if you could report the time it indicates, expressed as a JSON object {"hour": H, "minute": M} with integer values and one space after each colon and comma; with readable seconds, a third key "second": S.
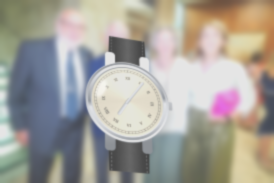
{"hour": 7, "minute": 6}
